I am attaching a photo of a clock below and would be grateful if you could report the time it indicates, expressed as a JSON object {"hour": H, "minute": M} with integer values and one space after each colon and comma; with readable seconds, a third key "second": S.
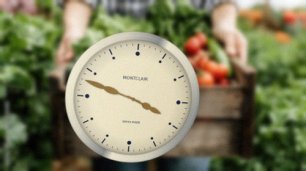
{"hour": 3, "minute": 48}
